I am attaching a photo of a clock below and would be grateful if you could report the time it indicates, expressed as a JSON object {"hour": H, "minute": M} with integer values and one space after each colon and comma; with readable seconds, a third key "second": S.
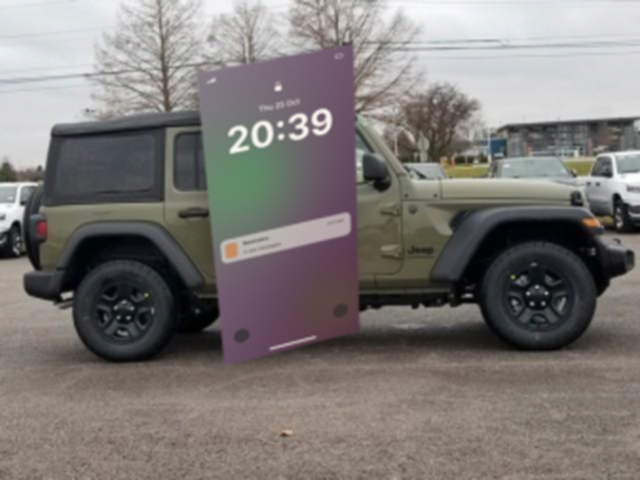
{"hour": 20, "minute": 39}
